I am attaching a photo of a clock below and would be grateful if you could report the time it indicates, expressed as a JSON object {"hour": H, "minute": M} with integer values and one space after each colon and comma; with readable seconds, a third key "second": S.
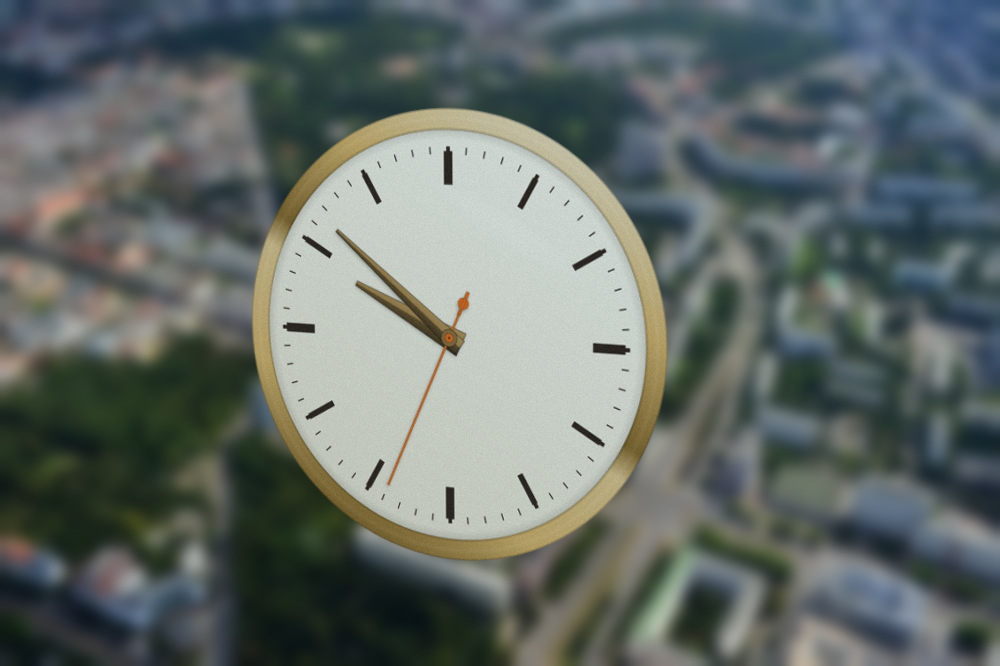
{"hour": 9, "minute": 51, "second": 34}
